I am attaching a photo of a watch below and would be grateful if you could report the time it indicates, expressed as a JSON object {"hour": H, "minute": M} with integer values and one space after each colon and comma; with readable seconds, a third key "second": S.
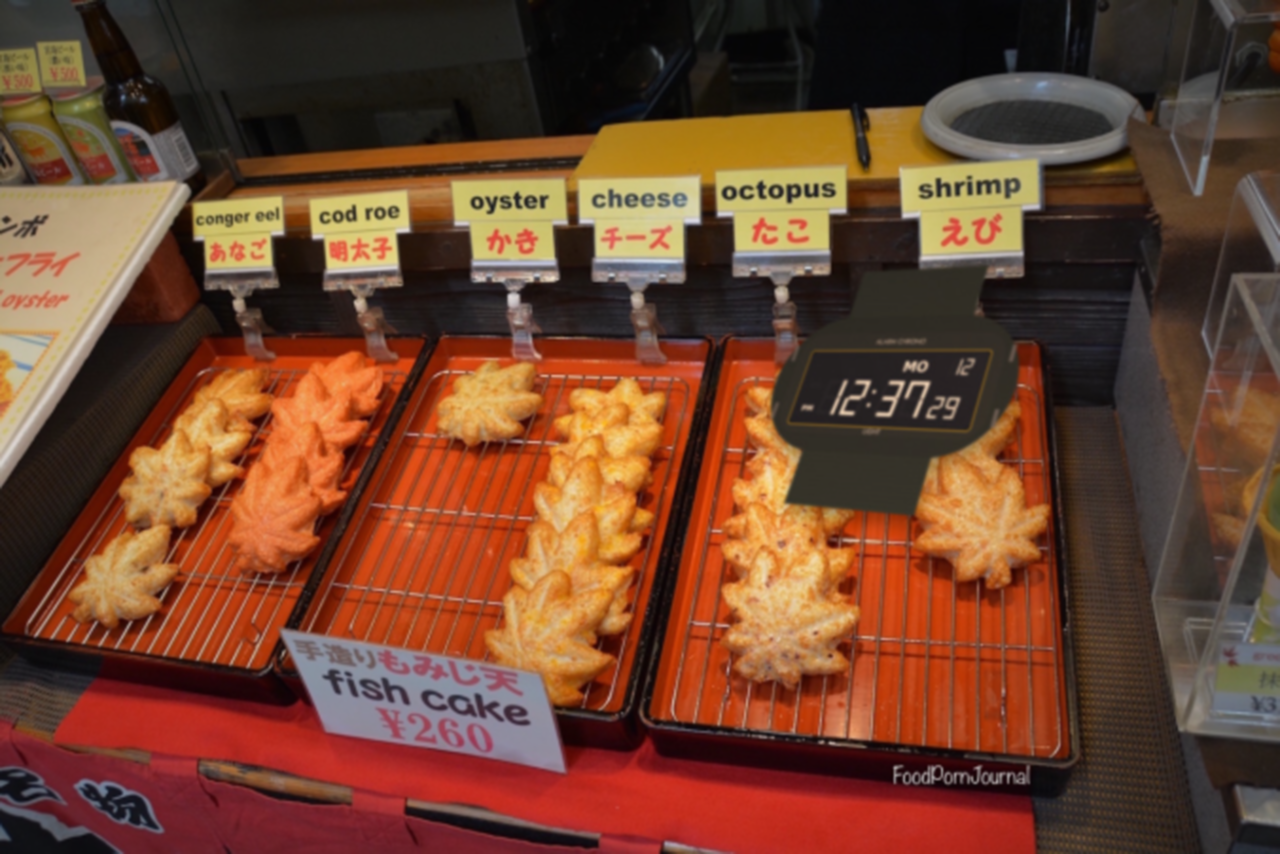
{"hour": 12, "minute": 37, "second": 29}
